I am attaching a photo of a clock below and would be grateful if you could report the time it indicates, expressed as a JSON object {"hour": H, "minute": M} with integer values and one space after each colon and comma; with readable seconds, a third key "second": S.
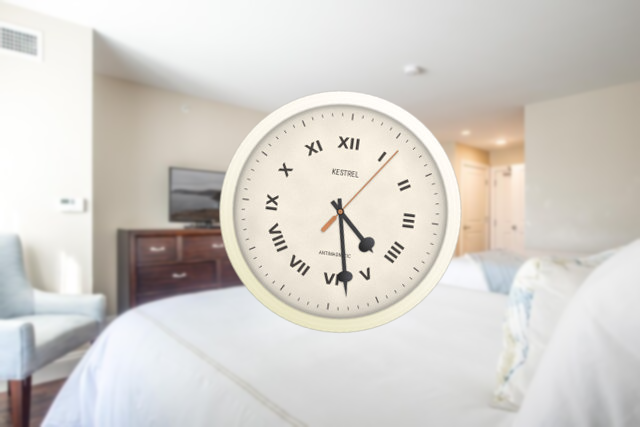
{"hour": 4, "minute": 28, "second": 6}
